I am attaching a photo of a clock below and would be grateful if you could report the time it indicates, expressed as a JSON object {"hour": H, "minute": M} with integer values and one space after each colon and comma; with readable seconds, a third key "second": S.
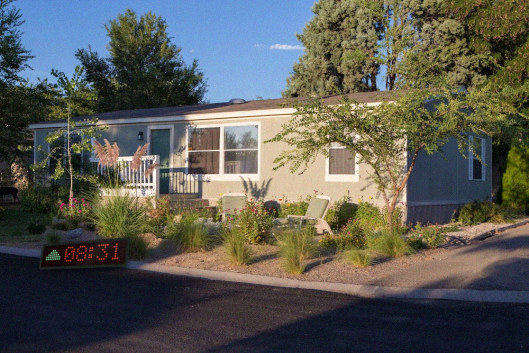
{"hour": 8, "minute": 31}
